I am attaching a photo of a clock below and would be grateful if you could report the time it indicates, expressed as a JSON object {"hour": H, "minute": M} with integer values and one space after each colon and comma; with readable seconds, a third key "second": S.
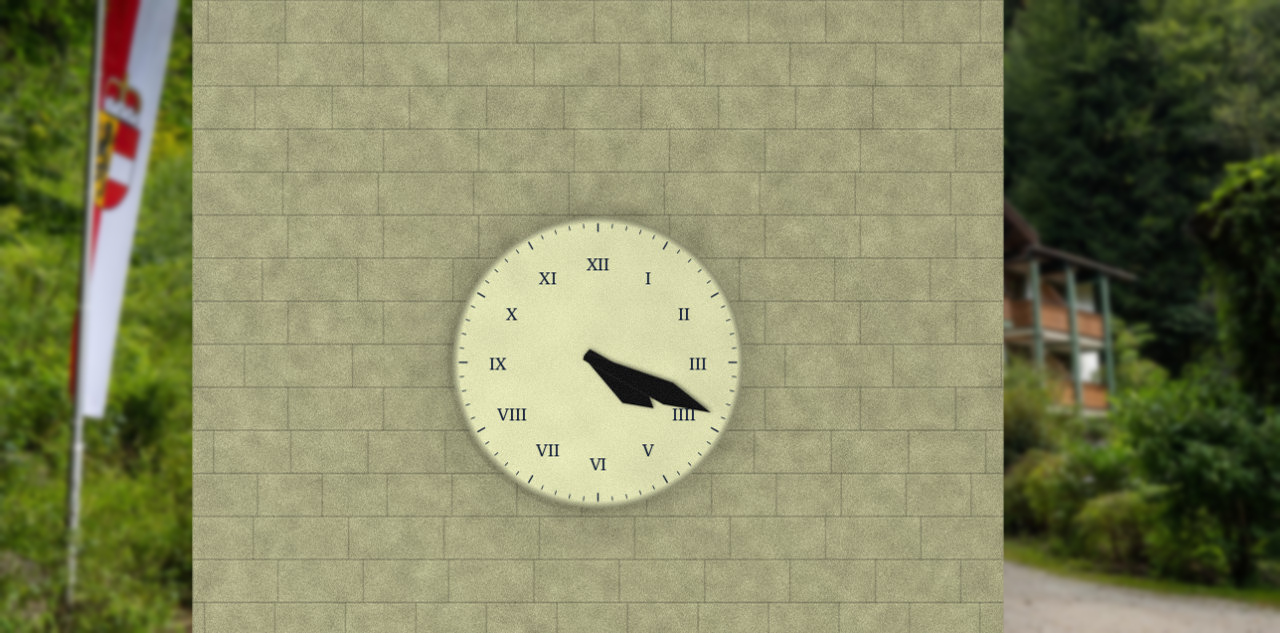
{"hour": 4, "minute": 19}
